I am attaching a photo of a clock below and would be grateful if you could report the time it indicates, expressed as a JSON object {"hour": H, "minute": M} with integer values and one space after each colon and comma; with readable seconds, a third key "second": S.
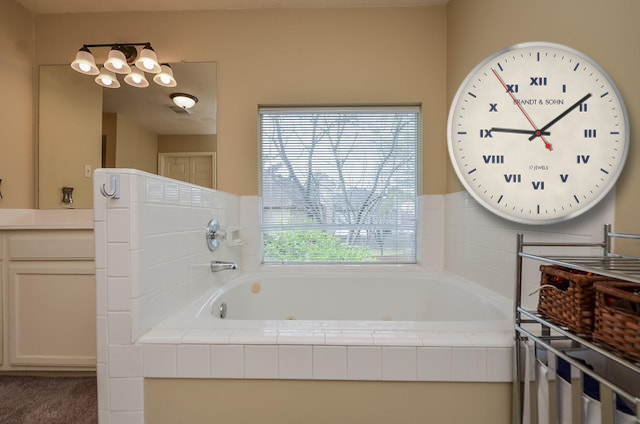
{"hour": 9, "minute": 8, "second": 54}
